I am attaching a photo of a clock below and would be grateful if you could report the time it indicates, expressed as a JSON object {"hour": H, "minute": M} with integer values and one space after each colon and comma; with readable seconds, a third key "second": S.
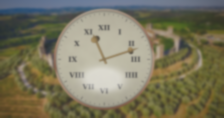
{"hour": 11, "minute": 12}
